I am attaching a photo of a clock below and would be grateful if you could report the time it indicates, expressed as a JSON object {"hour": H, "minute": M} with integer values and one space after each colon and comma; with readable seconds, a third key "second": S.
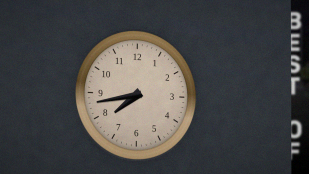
{"hour": 7, "minute": 43}
